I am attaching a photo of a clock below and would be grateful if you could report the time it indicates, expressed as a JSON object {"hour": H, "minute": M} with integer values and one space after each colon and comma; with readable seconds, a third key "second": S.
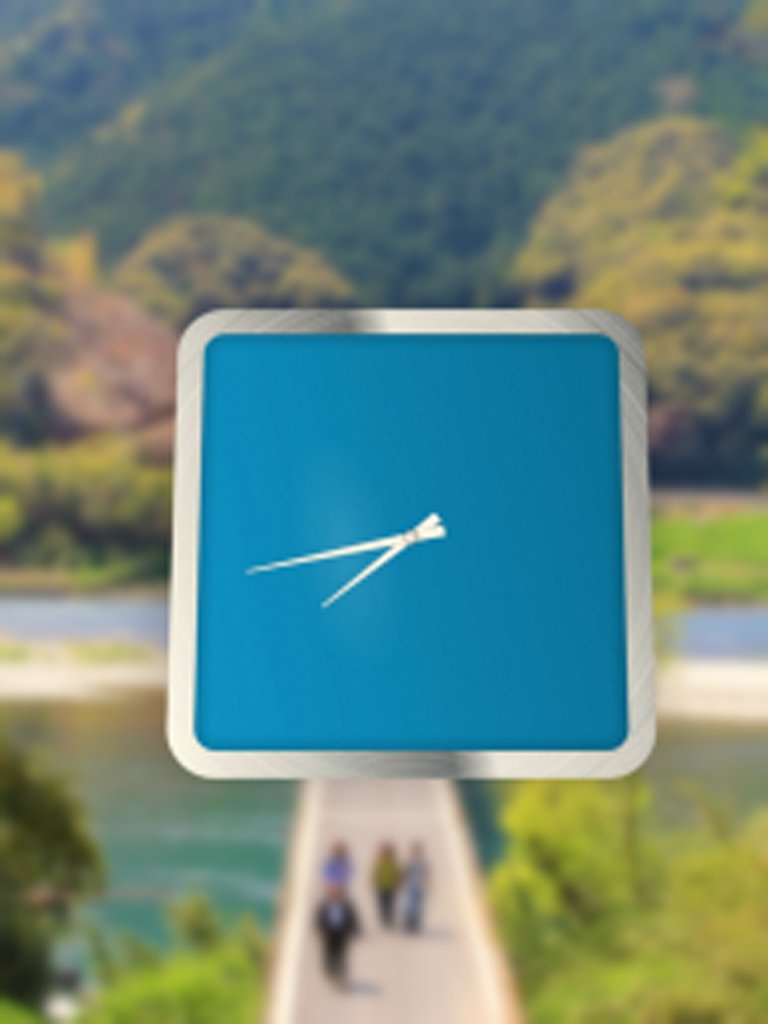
{"hour": 7, "minute": 43}
